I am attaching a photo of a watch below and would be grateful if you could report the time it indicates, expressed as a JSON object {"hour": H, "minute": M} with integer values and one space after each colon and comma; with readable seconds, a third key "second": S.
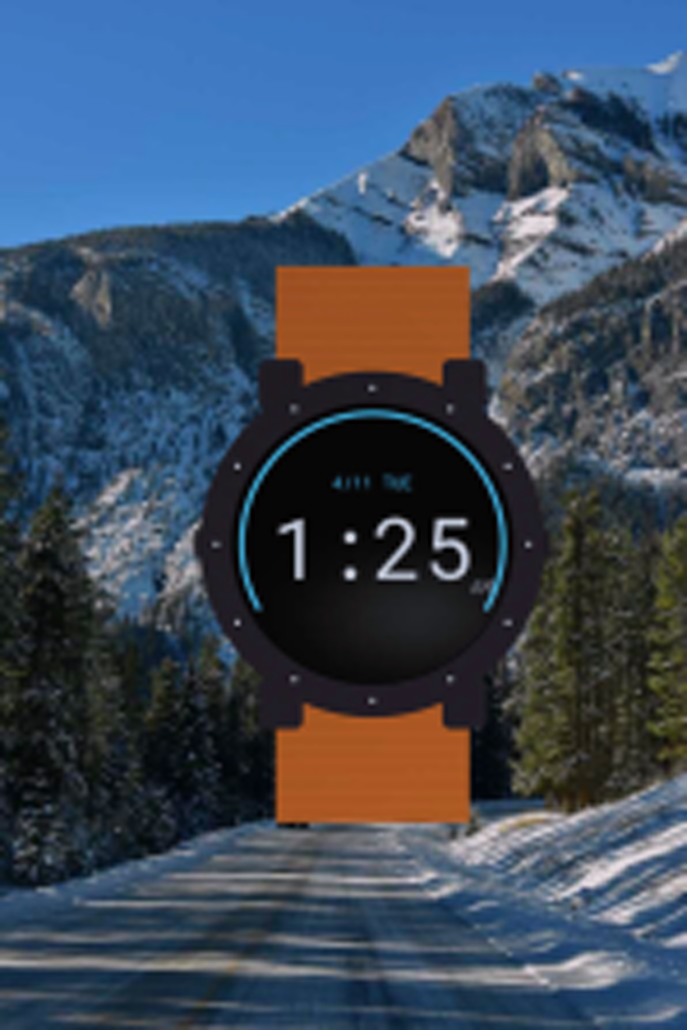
{"hour": 1, "minute": 25}
